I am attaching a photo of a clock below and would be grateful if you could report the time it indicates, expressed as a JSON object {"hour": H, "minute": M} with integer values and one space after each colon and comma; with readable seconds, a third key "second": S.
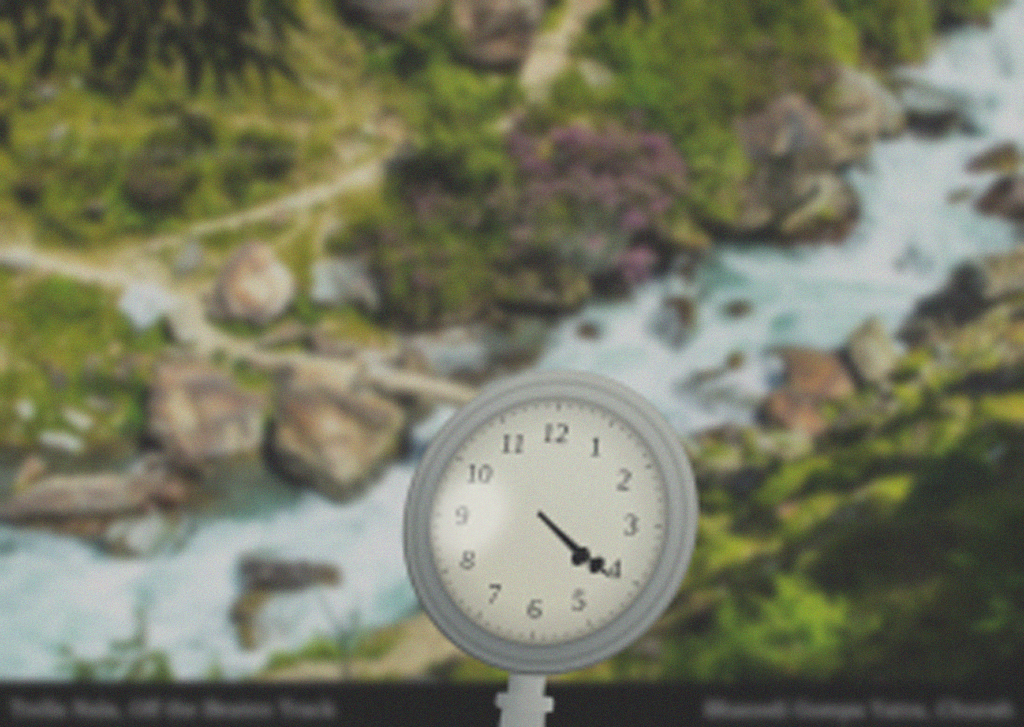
{"hour": 4, "minute": 21}
